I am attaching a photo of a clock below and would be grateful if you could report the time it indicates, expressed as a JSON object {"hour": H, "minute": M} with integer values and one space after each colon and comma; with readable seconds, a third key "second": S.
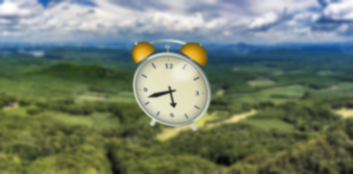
{"hour": 5, "minute": 42}
